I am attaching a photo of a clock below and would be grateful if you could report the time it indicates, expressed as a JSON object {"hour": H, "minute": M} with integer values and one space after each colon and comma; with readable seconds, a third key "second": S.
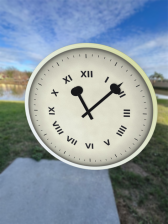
{"hour": 11, "minute": 8}
